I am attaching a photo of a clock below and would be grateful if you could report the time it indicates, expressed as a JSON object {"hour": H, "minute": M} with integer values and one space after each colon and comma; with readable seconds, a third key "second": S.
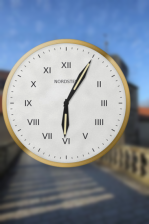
{"hour": 6, "minute": 5}
